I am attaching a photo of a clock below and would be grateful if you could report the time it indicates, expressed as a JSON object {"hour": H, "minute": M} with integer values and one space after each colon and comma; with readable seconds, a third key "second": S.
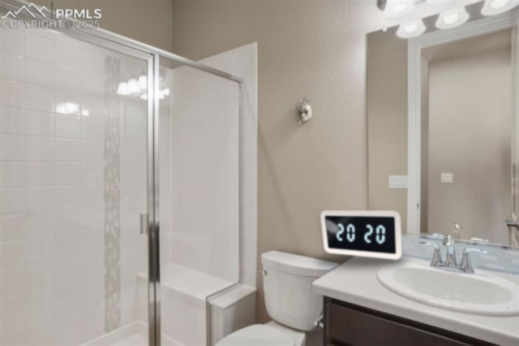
{"hour": 20, "minute": 20}
